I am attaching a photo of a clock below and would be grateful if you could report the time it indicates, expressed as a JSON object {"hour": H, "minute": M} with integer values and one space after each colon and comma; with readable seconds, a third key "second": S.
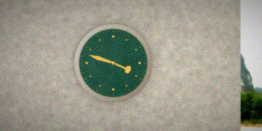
{"hour": 3, "minute": 48}
